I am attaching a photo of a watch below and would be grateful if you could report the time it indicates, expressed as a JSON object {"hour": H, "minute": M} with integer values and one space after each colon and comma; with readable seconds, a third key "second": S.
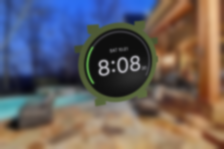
{"hour": 8, "minute": 8}
